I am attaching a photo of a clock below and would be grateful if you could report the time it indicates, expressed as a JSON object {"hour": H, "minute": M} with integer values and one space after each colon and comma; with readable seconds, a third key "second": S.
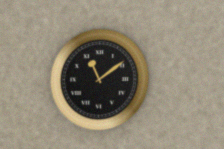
{"hour": 11, "minute": 9}
